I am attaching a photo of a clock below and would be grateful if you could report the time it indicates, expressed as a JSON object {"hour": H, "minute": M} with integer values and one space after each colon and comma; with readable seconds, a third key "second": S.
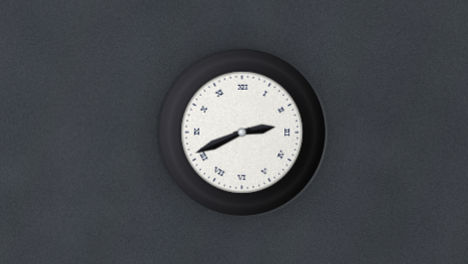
{"hour": 2, "minute": 41}
